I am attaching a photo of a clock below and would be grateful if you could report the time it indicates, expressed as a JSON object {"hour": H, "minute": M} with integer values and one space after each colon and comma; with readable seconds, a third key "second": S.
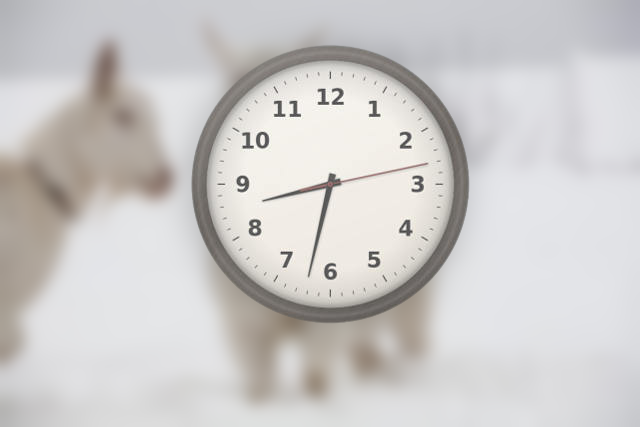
{"hour": 8, "minute": 32, "second": 13}
